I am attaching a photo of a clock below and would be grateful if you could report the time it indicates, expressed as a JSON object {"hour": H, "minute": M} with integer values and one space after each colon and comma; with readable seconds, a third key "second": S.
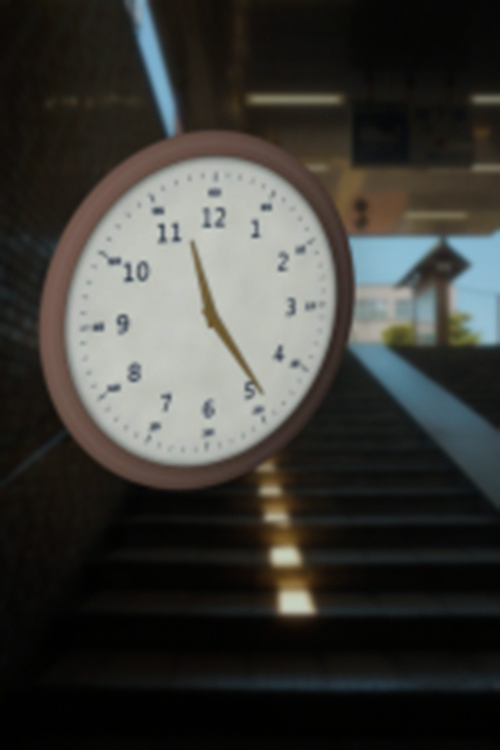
{"hour": 11, "minute": 24}
